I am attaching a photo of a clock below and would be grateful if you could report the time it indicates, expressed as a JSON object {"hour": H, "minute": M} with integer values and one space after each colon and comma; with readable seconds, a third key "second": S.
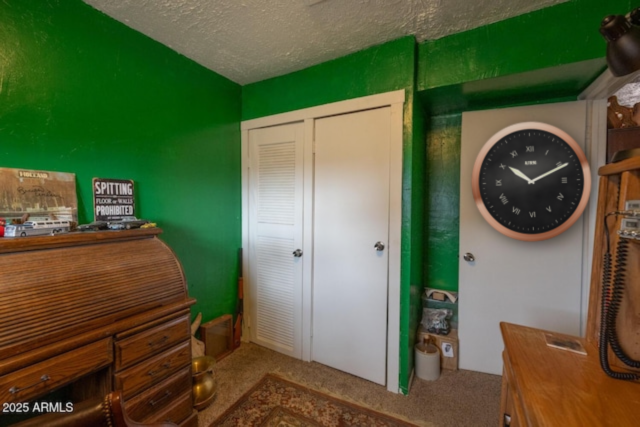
{"hour": 10, "minute": 11}
